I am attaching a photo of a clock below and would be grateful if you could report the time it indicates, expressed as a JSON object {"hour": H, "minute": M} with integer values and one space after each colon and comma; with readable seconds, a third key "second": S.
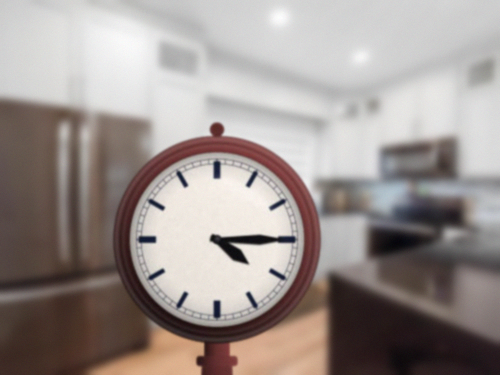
{"hour": 4, "minute": 15}
